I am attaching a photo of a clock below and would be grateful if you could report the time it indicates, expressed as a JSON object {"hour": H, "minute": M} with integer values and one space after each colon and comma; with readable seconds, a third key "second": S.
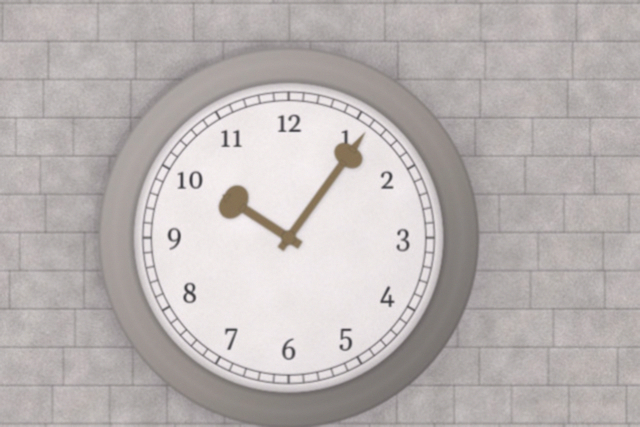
{"hour": 10, "minute": 6}
